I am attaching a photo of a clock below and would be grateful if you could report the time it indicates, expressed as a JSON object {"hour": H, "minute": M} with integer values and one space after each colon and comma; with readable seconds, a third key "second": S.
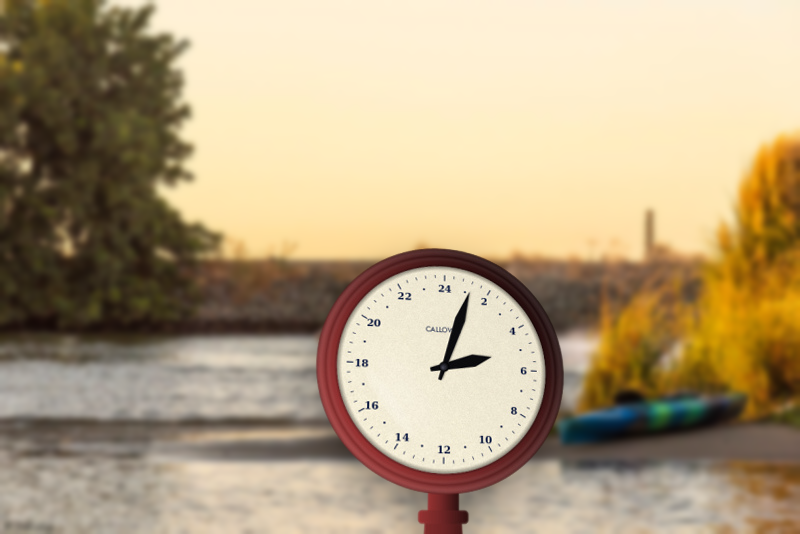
{"hour": 5, "minute": 3}
